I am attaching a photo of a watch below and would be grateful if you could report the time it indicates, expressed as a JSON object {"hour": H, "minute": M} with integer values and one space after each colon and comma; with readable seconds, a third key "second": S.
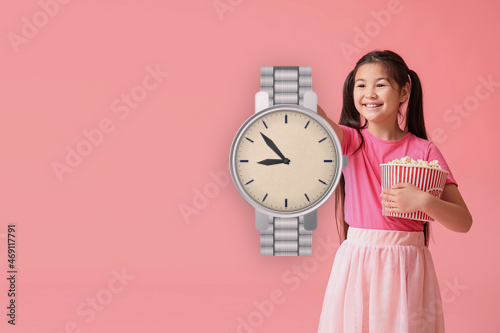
{"hour": 8, "minute": 53}
